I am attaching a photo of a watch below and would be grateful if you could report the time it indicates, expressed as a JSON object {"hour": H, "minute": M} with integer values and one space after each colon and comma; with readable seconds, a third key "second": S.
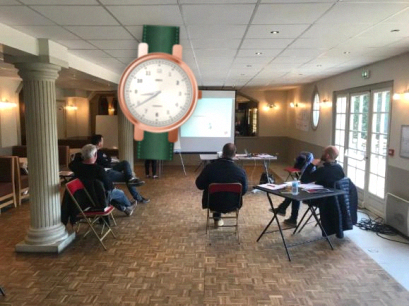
{"hour": 8, "minute": 39}
